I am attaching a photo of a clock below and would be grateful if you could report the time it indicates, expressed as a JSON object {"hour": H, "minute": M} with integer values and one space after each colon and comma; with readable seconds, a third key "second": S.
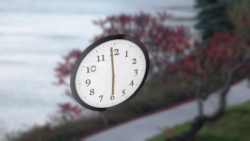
{"hour": 5, "minute": 59}
